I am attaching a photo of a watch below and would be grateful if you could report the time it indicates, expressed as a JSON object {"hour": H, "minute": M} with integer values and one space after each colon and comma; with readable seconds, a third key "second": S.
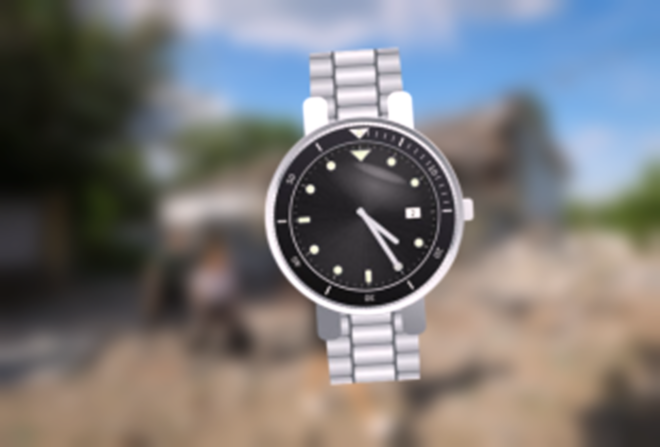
{"hour": 4, "minute": 25}
